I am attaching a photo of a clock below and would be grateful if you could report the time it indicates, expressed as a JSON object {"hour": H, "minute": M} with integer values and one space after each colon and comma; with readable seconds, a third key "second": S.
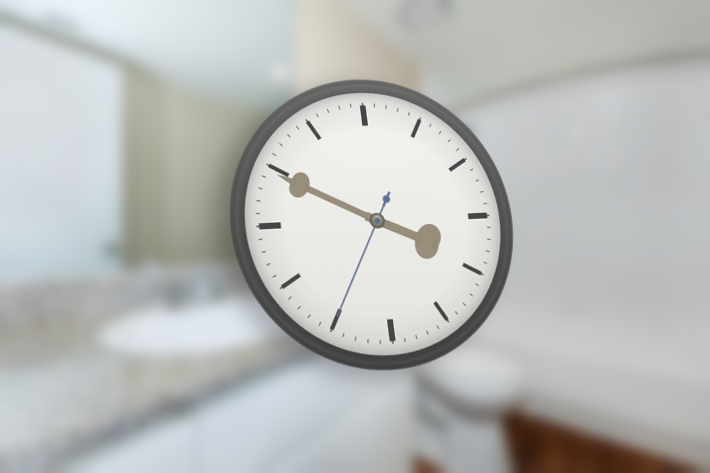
{"hour": 3, "minute": 49, "second": 35}
